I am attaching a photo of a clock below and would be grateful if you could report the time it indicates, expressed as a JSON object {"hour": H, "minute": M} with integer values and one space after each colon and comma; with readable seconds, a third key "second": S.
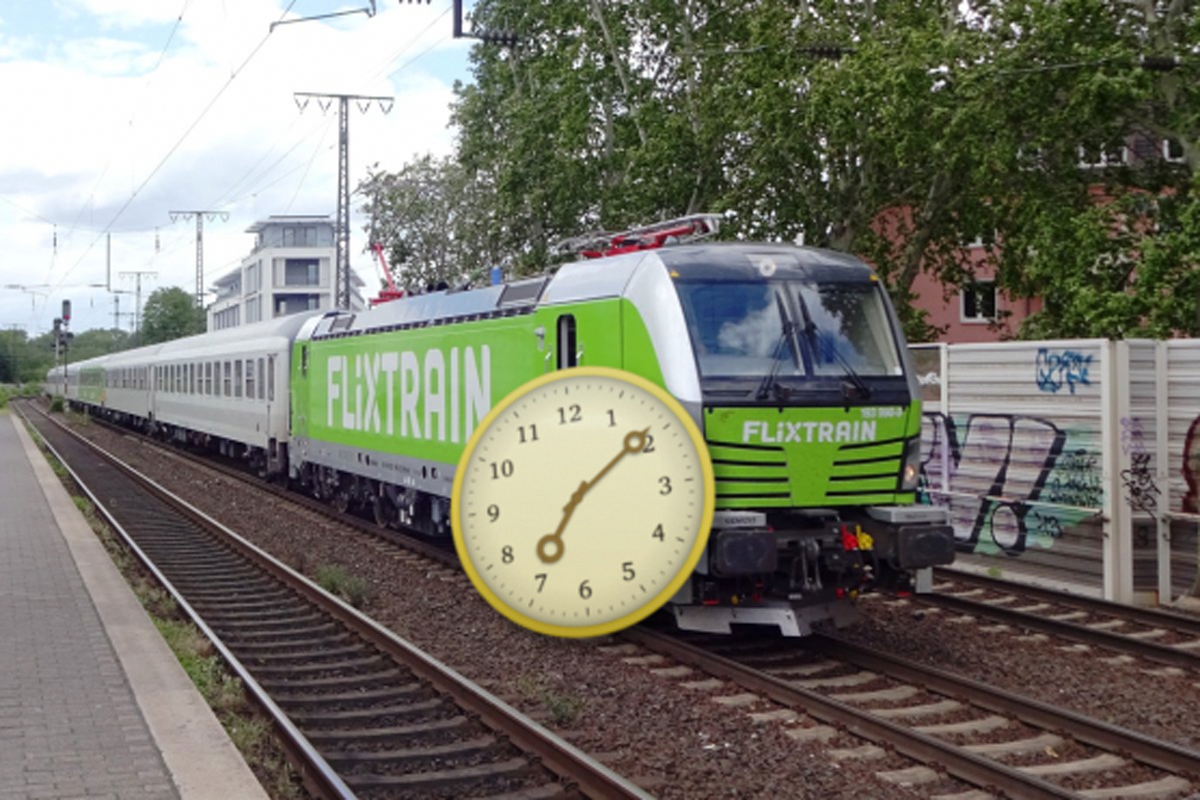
{"hour": 7, "minute": 9}
